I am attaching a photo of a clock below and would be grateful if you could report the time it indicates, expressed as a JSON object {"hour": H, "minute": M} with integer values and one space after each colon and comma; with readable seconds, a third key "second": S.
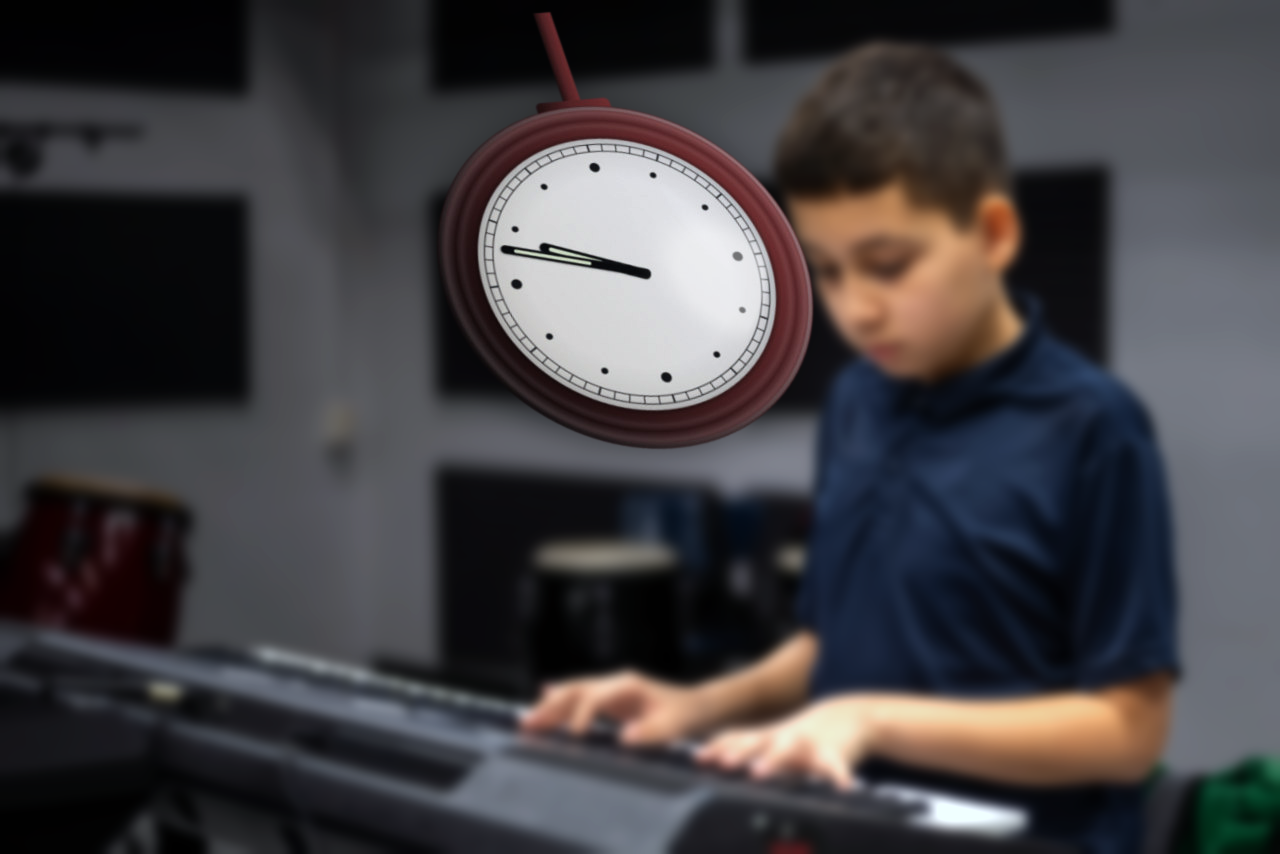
{"hour": 9, "minute": 48}
